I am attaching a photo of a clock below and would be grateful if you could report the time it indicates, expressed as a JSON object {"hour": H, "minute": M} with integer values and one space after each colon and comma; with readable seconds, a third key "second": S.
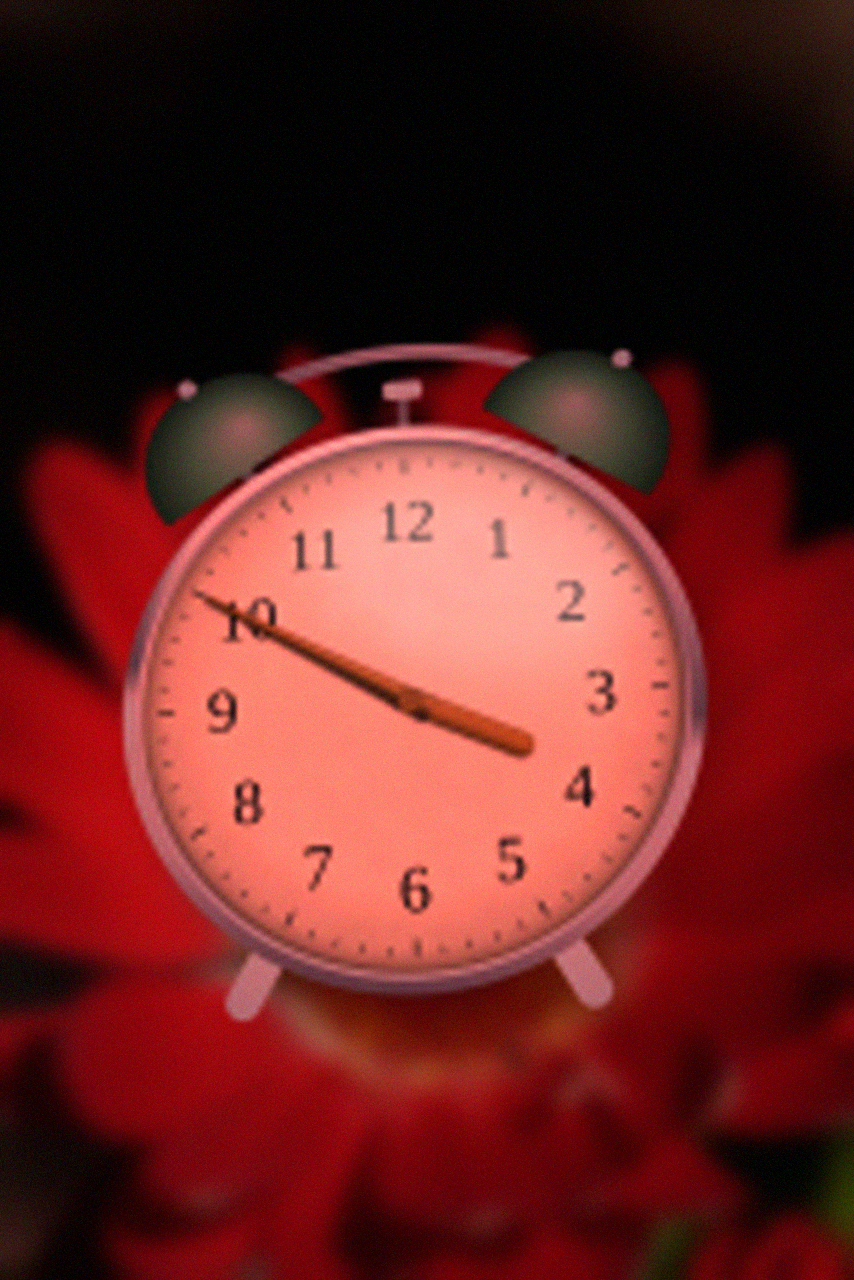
{"hour": 3, "minute": 50}
